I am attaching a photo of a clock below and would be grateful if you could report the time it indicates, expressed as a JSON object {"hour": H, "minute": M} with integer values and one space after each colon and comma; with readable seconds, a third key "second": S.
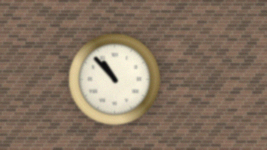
{"hour": 10, "minute": 53}
